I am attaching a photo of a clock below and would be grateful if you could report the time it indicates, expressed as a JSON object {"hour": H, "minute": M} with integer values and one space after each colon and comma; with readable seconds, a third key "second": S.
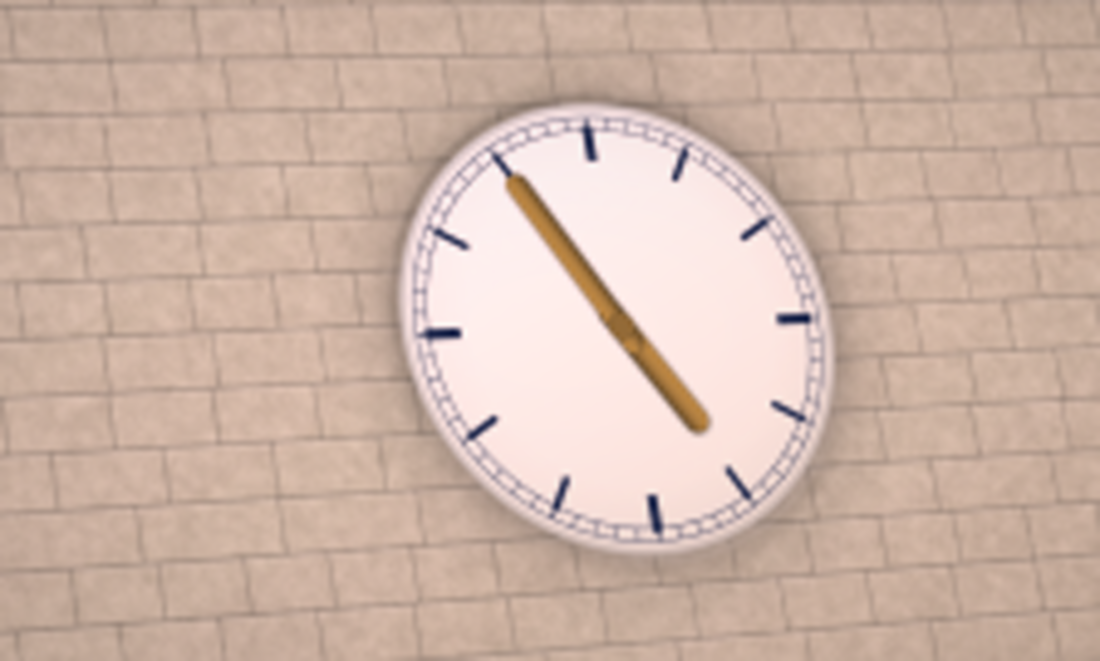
{"hour": 4, "minute": 55}
